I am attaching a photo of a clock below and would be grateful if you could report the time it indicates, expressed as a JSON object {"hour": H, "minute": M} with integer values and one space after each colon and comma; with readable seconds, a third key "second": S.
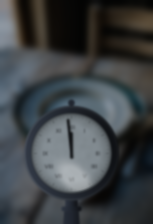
{"hour": 11, "minute": 59}
